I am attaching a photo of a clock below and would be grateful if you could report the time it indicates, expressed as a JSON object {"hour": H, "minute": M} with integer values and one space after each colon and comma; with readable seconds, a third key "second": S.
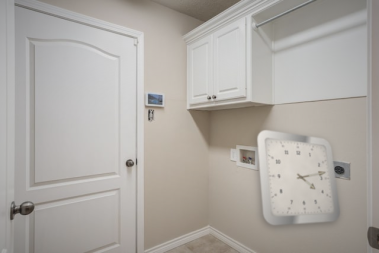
{"hour": 4, "minute": 13}
